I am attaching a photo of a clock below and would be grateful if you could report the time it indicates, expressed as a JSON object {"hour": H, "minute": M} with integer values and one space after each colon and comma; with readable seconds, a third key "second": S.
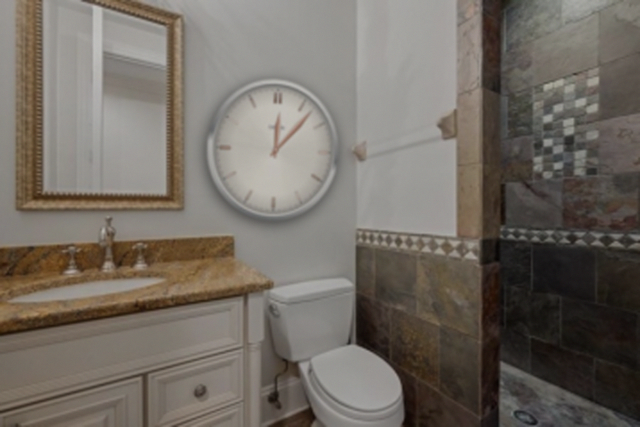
{"hour": 12, "minute": 7}
